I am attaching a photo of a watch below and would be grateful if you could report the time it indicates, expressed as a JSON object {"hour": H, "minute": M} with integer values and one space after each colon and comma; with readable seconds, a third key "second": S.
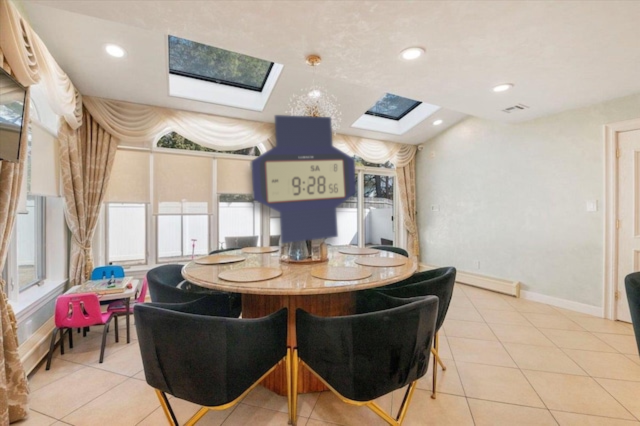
{"hour": 9, "minute": 28}
